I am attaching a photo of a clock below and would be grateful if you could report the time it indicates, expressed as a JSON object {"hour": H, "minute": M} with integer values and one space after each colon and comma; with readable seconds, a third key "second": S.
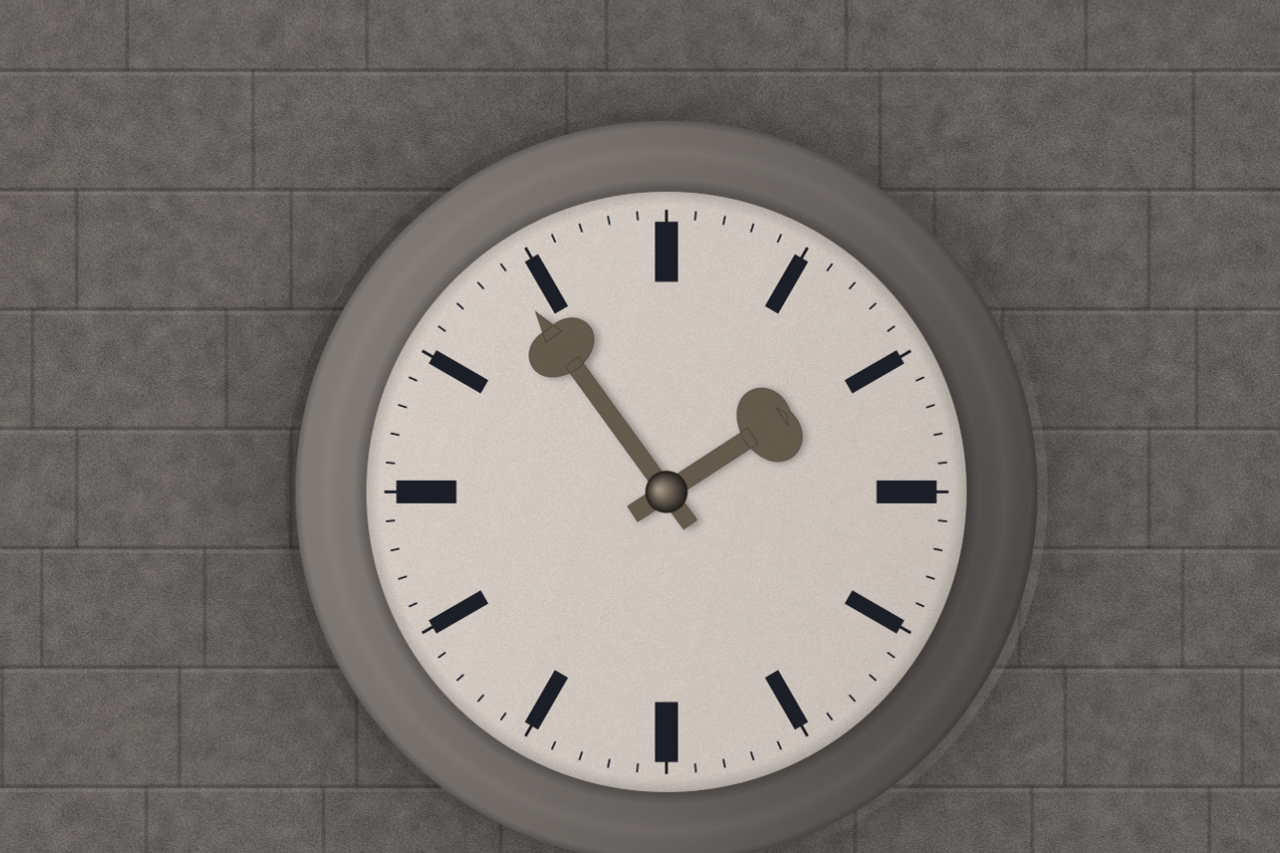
{"hour": 1, "minute": 54}
